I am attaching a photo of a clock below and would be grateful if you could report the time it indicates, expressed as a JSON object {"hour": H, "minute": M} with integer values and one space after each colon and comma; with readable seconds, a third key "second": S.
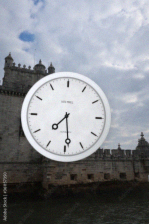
{"hour": 7, "minute": 29}
